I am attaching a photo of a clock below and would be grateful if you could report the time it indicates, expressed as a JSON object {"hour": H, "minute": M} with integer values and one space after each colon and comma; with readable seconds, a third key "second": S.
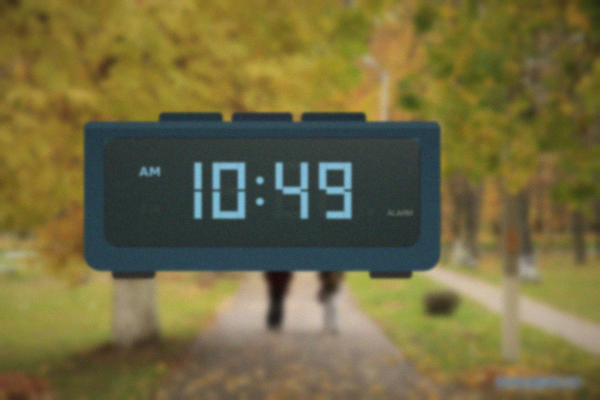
{"hour": 10, "minute": 49}
